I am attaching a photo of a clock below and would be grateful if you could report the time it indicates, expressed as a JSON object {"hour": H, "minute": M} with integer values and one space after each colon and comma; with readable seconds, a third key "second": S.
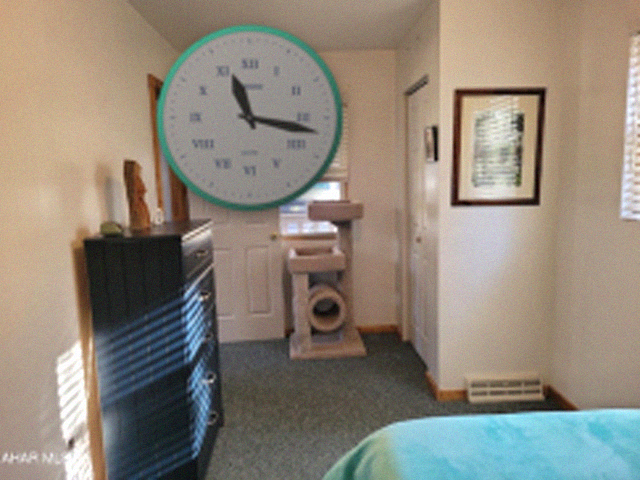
{"hour": 11, "minute": 17}
